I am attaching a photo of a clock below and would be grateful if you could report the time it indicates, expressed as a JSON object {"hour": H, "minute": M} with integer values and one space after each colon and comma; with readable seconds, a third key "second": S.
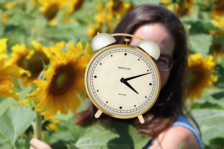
{"hour": 4, "minute": 11}
